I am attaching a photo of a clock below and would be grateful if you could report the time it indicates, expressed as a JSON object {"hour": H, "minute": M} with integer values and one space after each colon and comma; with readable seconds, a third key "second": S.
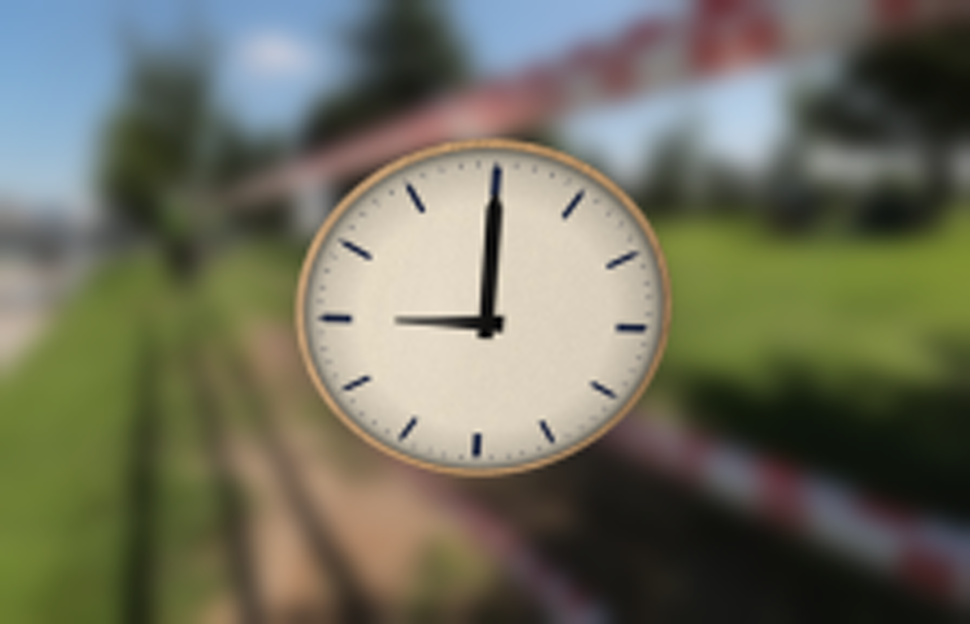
{"hour": 9, "minute": 0}
